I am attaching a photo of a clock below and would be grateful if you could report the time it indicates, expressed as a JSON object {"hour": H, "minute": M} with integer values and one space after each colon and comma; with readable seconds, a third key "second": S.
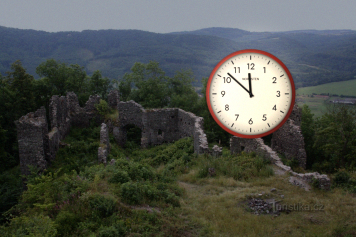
{"hour": 11, "minute": 52}
